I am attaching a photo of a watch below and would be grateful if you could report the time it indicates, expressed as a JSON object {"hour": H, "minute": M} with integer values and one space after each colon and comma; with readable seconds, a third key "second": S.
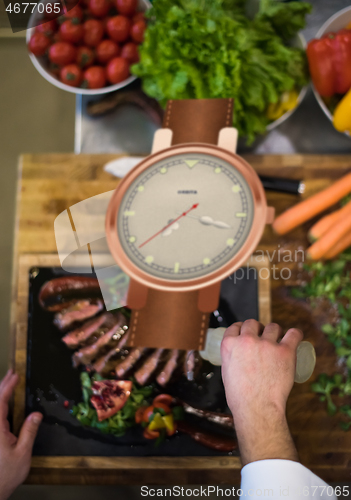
{"hour": 7, "minute": 17, "second": 38}
